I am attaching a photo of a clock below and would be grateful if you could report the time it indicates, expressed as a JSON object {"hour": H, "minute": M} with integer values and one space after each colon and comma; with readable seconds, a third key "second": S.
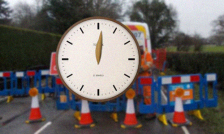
{"hour": 12, "minute": 1}
